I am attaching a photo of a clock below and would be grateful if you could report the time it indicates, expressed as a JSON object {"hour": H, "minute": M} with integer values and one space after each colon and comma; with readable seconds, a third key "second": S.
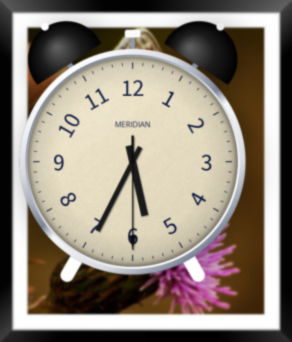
{"hour": 5, "minute": 34, "second": 30}
